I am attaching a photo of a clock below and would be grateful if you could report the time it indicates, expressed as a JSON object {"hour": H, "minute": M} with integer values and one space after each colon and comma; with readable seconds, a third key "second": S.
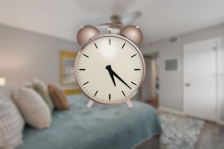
{"hour": 5, "minute": 22}
